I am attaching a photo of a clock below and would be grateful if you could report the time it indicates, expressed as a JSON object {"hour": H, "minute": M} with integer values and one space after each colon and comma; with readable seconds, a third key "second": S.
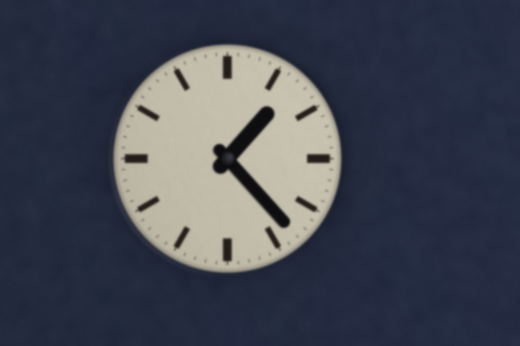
{"hour": 1, "minute": 23}
